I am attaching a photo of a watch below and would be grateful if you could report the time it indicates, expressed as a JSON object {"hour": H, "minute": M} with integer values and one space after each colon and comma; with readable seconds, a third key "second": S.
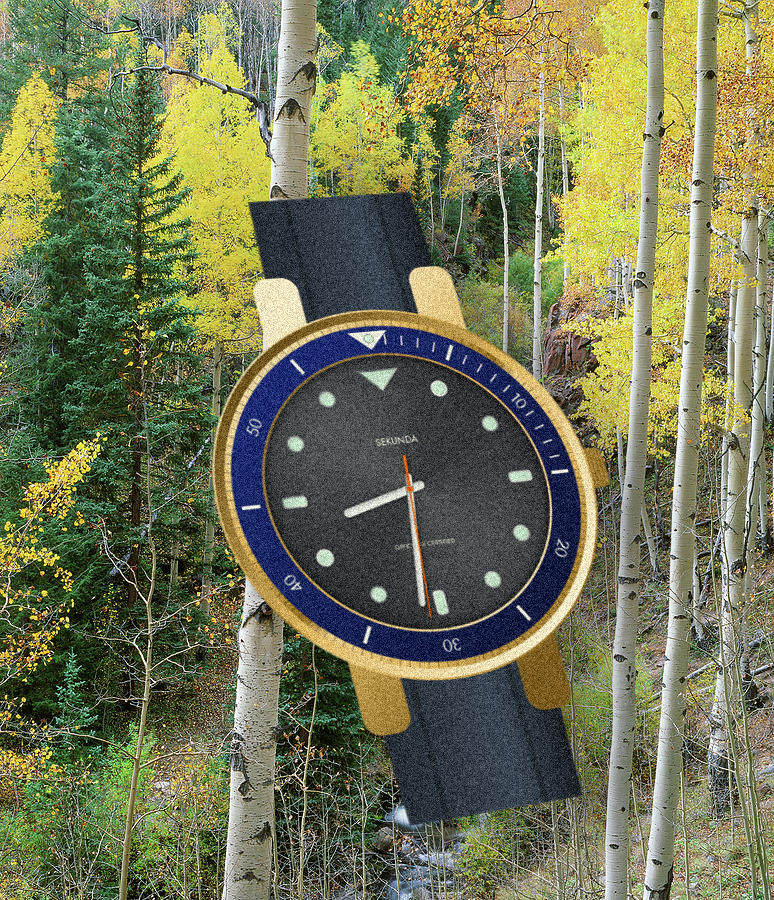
{"hour": 8, "minute": 31, "second": 31}
